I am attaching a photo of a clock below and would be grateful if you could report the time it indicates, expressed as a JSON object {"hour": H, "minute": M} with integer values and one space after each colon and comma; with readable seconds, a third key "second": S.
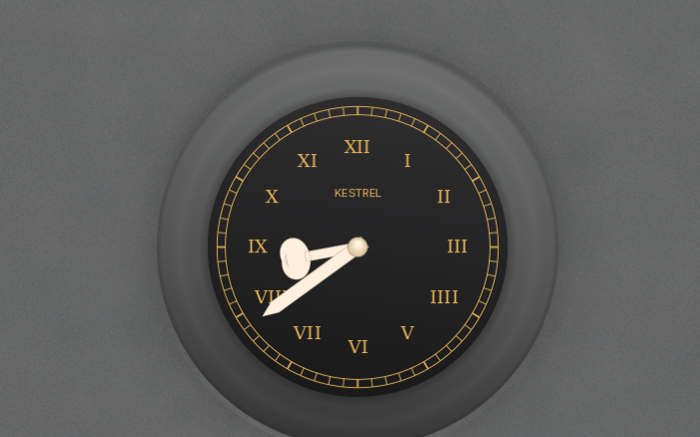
{"hour": 8, "minute": 39}
